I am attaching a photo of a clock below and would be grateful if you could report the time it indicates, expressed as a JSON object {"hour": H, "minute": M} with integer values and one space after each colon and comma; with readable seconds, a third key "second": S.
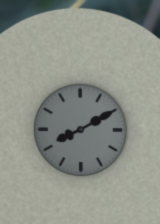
{"hour": 8, "minute": 10}
